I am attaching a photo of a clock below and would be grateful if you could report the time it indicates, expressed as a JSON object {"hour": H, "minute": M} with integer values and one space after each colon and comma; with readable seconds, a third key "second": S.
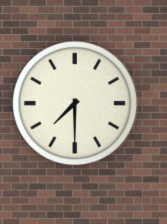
{"hour": 7, "minute": 30}
